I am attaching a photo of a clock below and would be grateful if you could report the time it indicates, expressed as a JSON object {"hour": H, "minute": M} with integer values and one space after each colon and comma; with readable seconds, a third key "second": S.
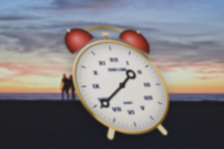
{"hour": 1, "minute": 39}
